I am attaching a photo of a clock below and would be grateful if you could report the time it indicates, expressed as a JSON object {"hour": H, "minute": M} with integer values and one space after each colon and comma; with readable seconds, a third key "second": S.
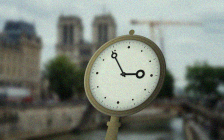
{"hour": 2, "minute": 54}
